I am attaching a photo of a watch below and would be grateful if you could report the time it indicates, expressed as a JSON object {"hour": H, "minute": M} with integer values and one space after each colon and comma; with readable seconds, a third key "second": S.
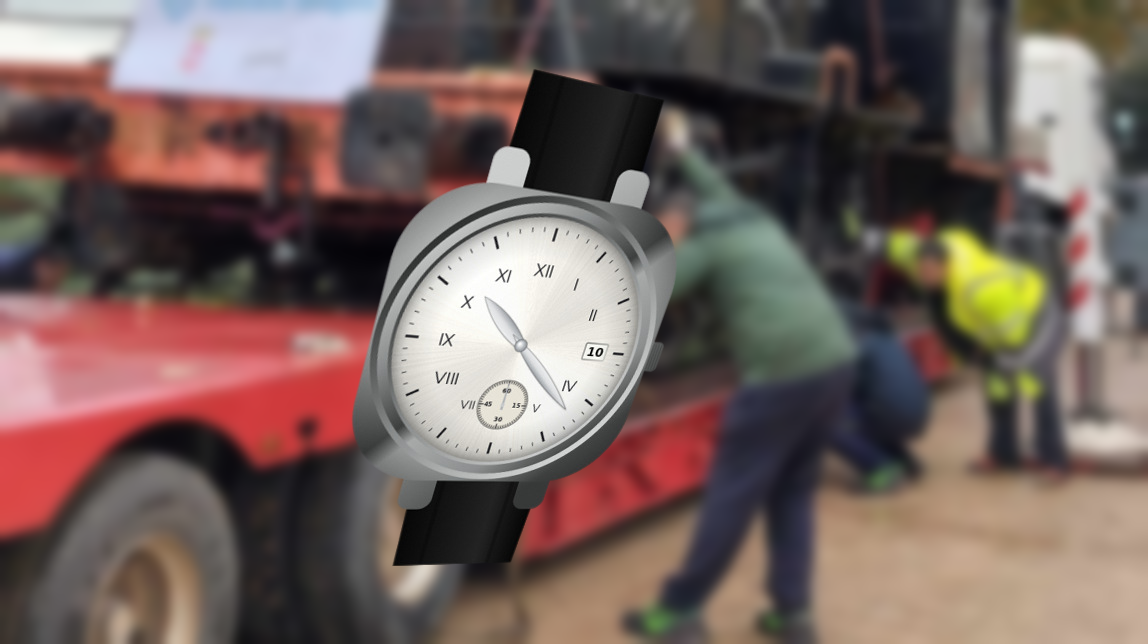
{"hour": 10, "minute": 22}
